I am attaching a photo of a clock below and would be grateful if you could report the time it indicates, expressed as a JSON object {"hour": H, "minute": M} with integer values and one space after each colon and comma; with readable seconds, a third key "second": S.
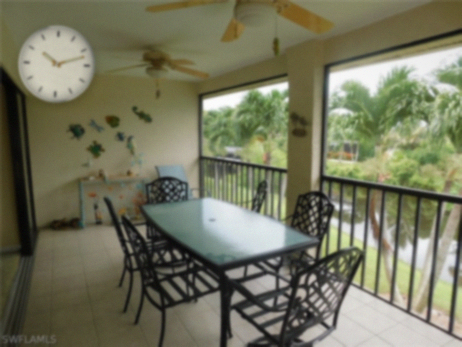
{"hour": 10, "minute": 12}
